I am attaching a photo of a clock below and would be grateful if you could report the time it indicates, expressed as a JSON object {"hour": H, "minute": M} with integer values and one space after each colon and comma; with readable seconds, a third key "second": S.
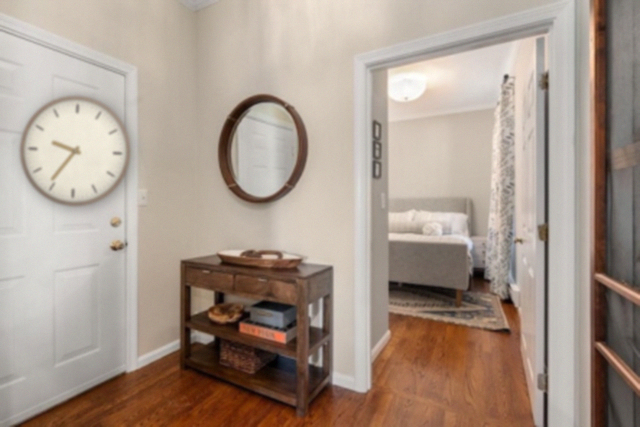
{"hour": 9, "minute": 36}
